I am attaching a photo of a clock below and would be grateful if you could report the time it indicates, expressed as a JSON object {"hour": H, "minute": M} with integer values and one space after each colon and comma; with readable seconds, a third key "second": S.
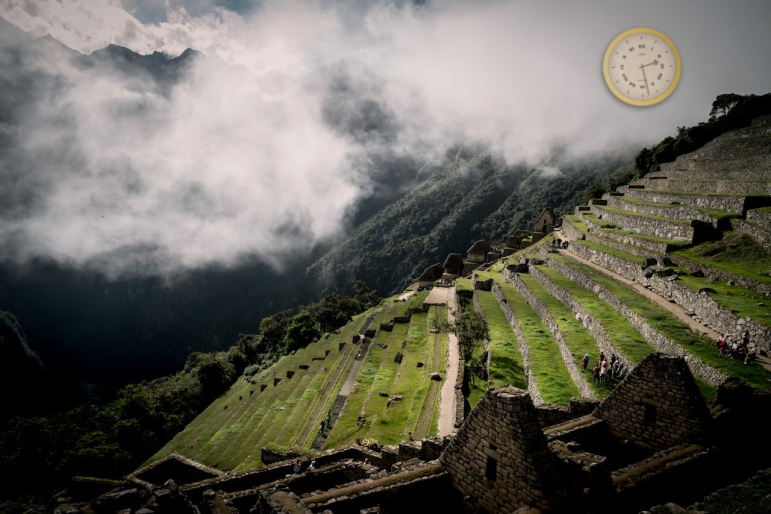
{"hour": 2, "minute": 28}
